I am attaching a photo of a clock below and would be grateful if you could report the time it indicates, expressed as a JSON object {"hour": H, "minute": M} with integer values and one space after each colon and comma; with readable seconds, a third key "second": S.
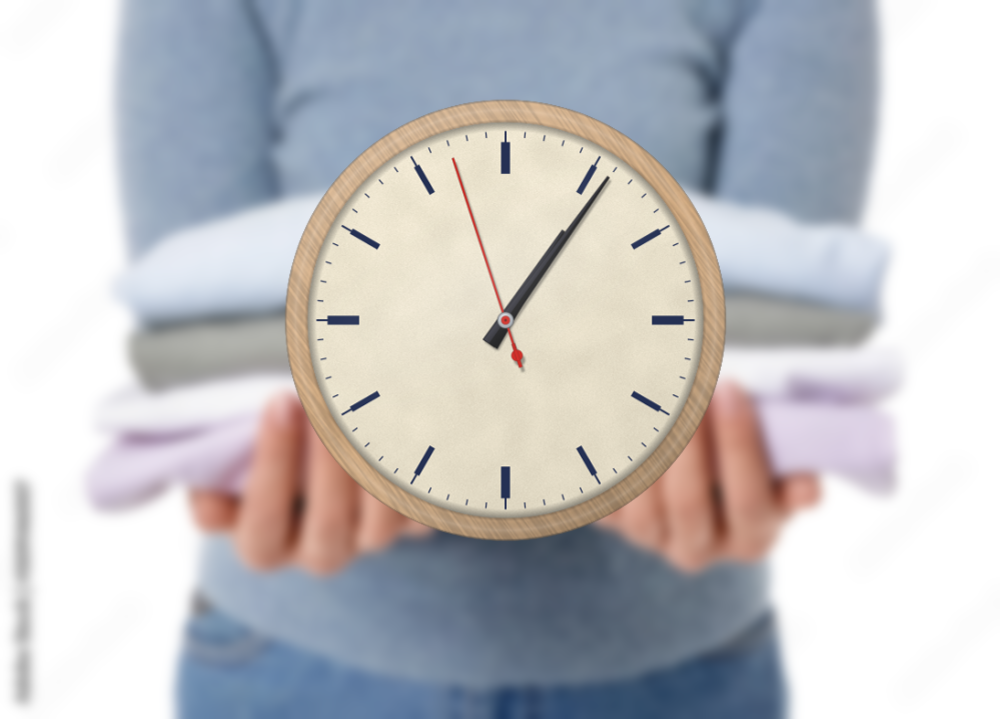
{"hour": 1, "minute": 5, "second": 57}
